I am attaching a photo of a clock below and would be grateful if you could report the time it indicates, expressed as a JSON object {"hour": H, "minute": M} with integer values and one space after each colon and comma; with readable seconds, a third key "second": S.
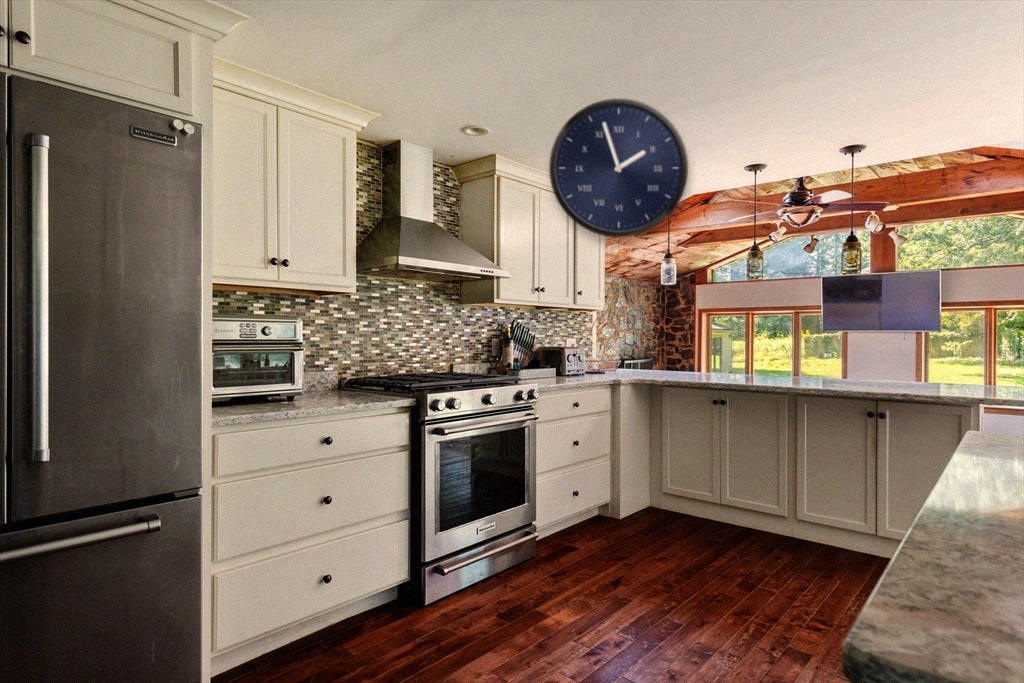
{"hour": 1, "minute": 57}
